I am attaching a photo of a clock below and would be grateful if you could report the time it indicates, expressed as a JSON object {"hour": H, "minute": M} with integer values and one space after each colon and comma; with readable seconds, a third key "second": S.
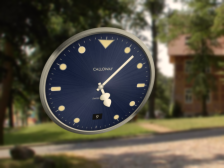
{"hour": 5, "minute": 7}
